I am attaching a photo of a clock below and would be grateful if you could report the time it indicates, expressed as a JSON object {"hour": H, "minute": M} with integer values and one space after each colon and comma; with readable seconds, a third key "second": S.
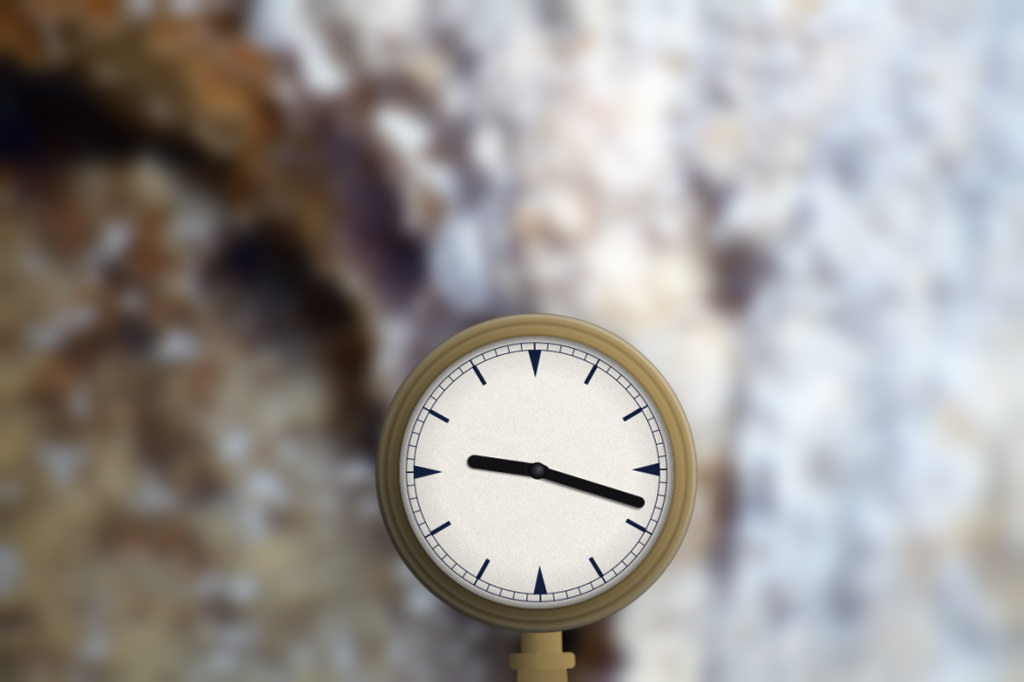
{"hour": 9, "minute": 18}
